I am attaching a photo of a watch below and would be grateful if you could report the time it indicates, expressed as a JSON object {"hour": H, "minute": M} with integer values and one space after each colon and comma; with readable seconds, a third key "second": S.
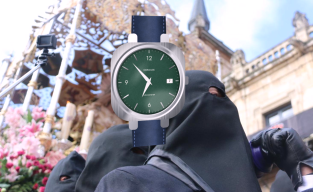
{"hour": 6, "minute": 53}
